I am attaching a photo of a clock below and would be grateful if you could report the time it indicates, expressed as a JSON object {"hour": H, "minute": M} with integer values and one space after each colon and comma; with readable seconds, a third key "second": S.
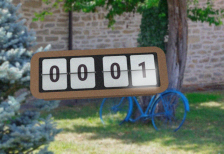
{"hour": 0, "minute": 1}
